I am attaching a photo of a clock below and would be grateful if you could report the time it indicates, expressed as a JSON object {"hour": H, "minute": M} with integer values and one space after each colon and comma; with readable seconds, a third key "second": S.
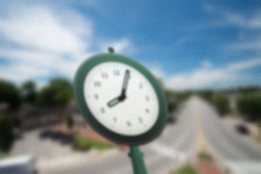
{"hour": 8, "minute": 4}
